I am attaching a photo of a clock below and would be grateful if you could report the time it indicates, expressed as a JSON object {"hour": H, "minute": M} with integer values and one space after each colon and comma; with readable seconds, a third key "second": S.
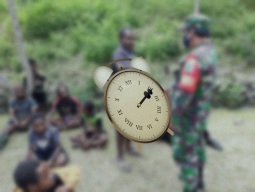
{"hour": 2, "minute": 11}
